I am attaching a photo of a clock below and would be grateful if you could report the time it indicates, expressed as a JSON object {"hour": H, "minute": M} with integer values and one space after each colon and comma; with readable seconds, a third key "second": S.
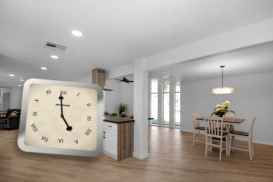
{"hour": 4, "minute": 59}
